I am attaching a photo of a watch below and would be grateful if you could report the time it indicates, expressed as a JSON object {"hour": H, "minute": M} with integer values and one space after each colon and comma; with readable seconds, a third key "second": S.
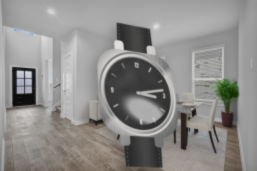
{"hour": 3, "minute": 13}
